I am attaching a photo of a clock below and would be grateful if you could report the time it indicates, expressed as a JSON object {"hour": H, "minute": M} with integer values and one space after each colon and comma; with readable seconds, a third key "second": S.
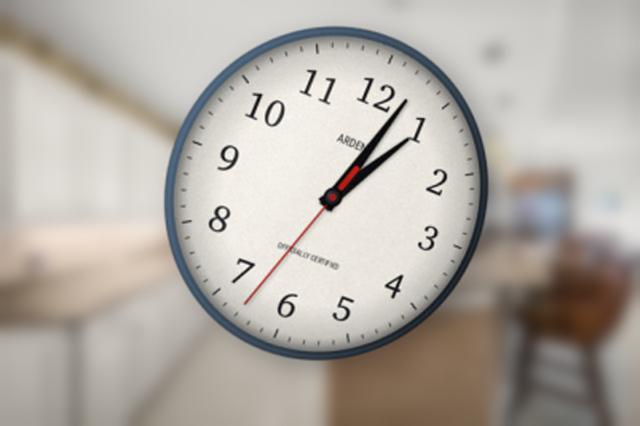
{"hour": 1, "minute": 2, "second": 33}
